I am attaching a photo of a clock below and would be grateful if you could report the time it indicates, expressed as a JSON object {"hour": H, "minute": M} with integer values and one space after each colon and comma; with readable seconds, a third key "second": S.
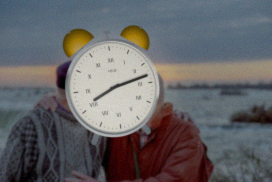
{"hour": 8, "minute": 13}
